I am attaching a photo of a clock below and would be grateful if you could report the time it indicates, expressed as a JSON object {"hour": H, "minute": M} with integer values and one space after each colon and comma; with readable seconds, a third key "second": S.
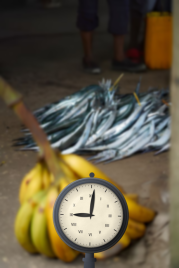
{"hour": 9, "minute": 1}
